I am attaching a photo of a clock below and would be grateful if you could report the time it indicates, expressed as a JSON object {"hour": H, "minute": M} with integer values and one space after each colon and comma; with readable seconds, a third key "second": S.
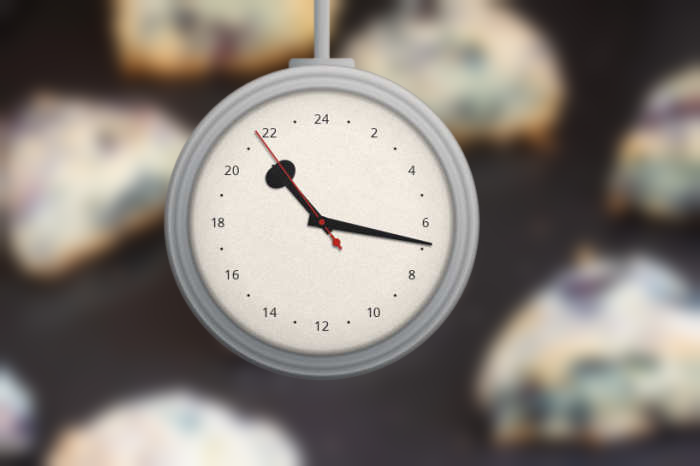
{"hour": 21, "minute": 16, "second": 54}
